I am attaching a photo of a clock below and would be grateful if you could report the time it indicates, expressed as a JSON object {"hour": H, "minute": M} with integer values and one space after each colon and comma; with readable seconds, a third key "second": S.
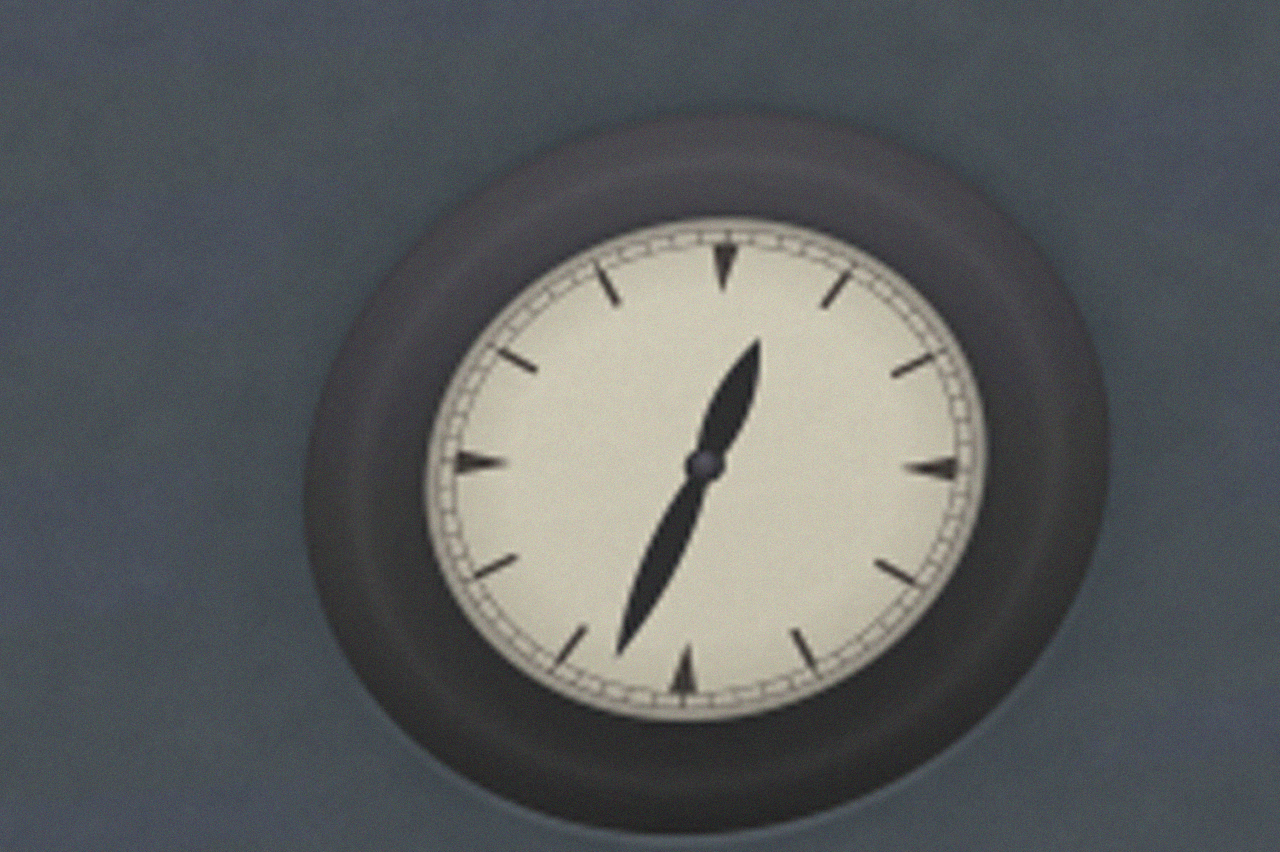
{"hour": 12, "minute": 33}
